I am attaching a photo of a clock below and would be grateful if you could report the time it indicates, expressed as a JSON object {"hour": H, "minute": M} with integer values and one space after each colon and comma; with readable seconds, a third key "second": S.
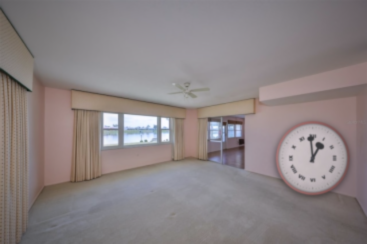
{"hour": 12, "minute": 59}
